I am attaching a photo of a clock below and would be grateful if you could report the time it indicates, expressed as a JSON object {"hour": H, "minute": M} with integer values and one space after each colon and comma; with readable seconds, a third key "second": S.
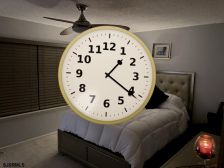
{"hour": 1, "minute": 21}
